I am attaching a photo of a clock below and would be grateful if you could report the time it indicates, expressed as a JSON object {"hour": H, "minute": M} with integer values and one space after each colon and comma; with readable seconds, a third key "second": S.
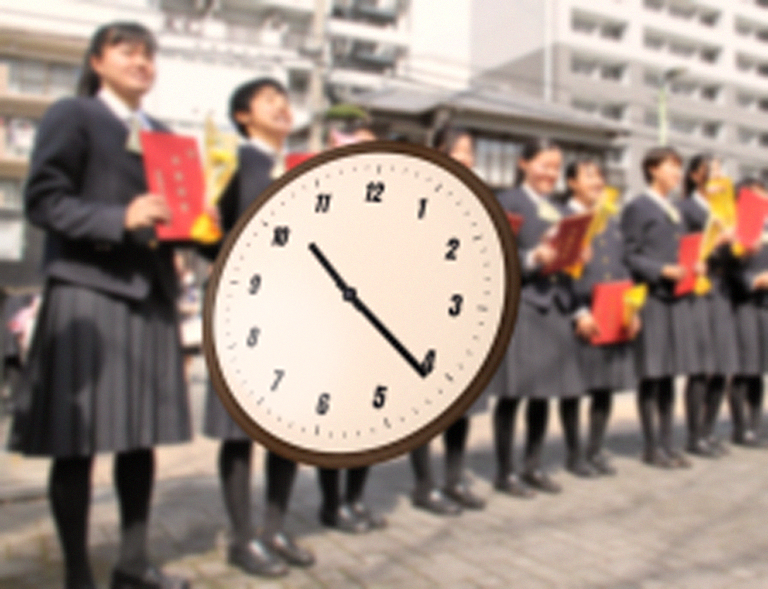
{"hour": 10, "minute": 21}
